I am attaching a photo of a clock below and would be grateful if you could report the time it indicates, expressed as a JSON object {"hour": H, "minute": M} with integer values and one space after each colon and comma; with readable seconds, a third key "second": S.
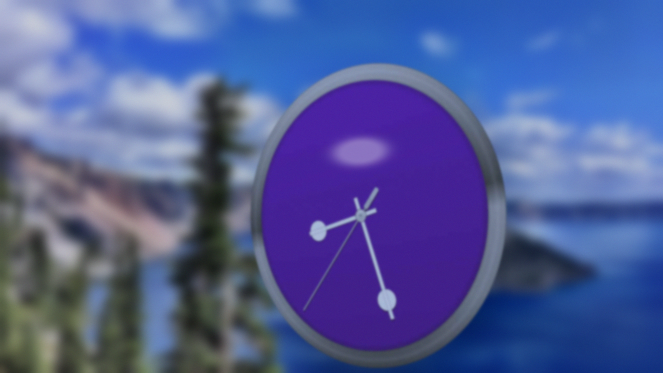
{"hour": 8, "minute": 26, "second": 36}
